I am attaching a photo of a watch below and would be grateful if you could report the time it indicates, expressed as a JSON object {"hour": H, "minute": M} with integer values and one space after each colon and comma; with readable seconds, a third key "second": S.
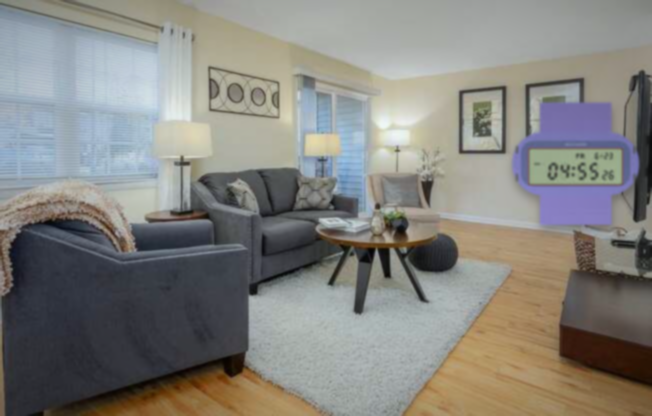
{"hour": 4, "minute": 55}
